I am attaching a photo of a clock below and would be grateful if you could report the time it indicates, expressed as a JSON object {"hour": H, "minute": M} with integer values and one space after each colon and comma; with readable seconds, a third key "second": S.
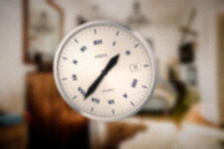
{"hour": 1, "minute": 38}
